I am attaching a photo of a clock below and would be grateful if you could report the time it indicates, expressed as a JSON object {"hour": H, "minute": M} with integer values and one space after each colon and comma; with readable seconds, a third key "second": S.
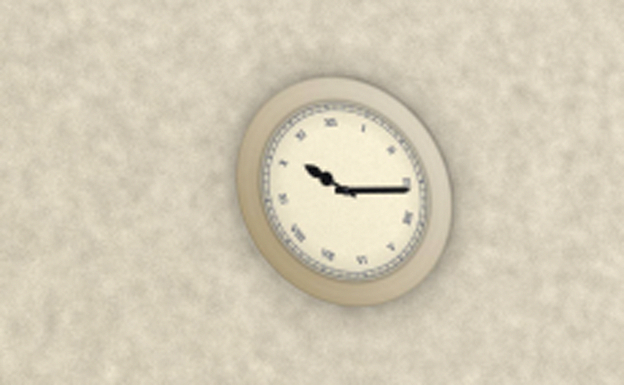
{"hour": 10, "minute": 16}
